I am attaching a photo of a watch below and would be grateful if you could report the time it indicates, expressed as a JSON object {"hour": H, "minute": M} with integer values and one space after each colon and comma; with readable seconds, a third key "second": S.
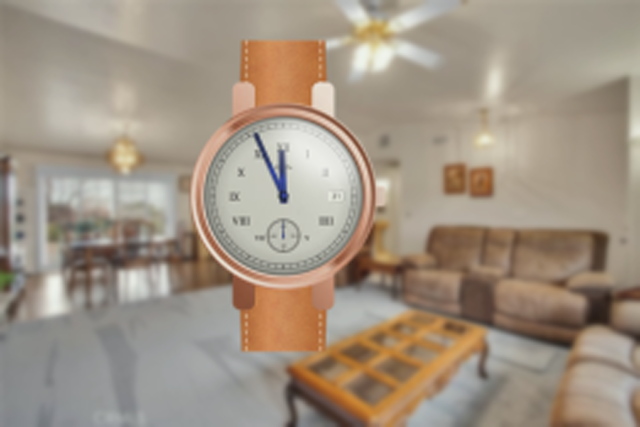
{"hour": 11, "minute": 56}
